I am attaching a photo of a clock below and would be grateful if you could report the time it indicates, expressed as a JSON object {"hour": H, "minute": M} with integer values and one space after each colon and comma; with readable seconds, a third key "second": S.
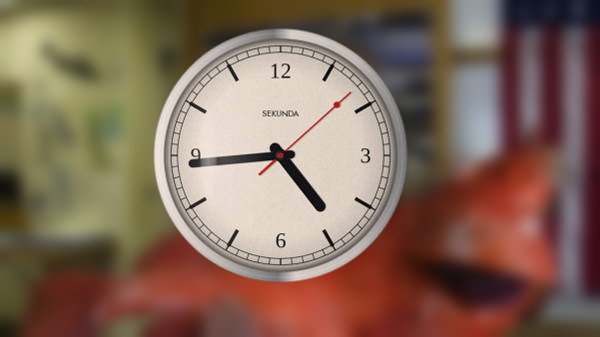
{"hour": 4, "minute": 44, "second": 8}
